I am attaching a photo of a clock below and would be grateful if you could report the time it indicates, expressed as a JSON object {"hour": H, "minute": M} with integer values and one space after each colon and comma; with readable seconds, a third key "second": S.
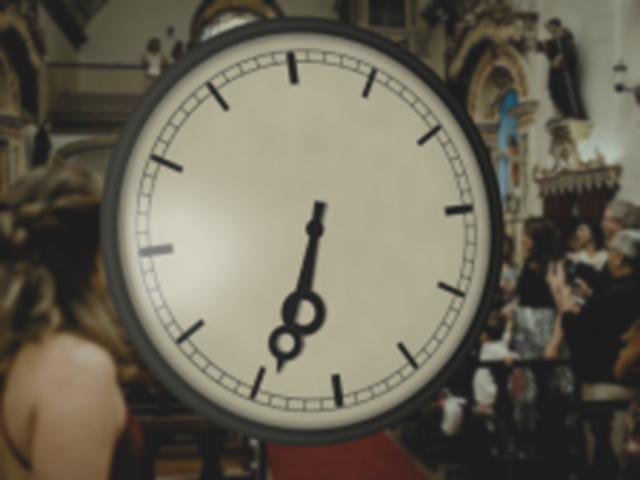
{"hour": 6, "minute": 34}
